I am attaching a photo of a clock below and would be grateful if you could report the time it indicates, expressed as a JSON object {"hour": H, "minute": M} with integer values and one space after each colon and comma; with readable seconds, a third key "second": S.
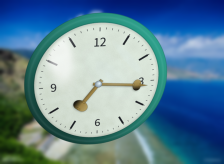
{"hour": 7, "minute": 16}
